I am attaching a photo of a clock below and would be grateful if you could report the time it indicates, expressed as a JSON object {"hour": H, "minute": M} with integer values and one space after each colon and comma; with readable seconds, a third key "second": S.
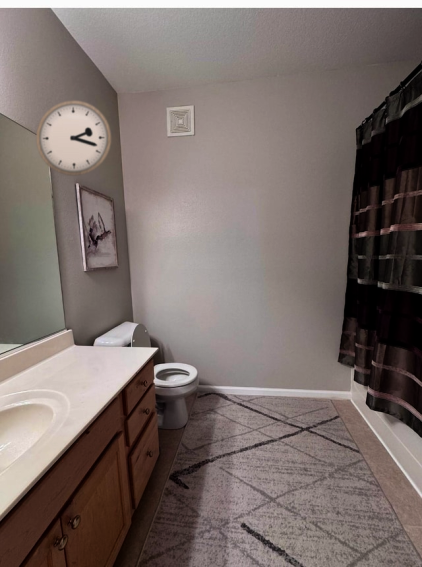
{"hour": 2, "minute": 18}
